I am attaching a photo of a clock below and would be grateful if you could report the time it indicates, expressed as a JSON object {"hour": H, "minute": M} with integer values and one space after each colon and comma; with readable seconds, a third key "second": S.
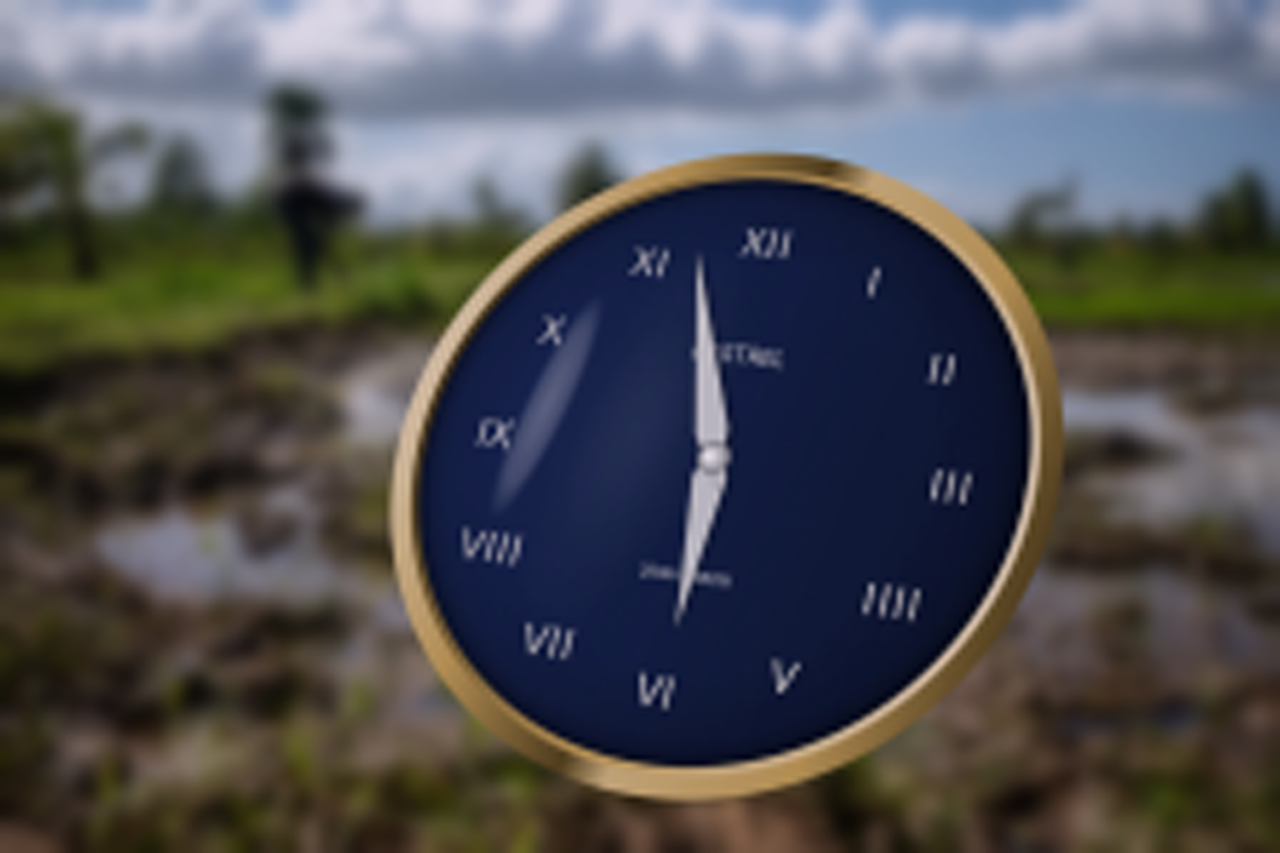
{"hour": 5, "minute": 57}
